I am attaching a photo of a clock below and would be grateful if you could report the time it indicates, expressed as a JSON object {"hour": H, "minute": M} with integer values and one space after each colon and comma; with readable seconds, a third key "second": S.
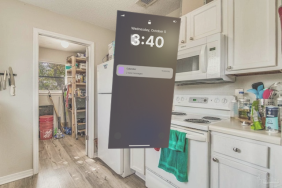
{"hour": 3, "minute": 40}
